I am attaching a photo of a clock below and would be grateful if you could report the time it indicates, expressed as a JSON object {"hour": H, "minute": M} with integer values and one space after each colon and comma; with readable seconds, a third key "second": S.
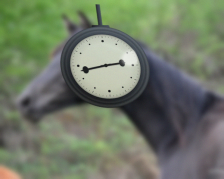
{"hour": 2, "minute": 43}
